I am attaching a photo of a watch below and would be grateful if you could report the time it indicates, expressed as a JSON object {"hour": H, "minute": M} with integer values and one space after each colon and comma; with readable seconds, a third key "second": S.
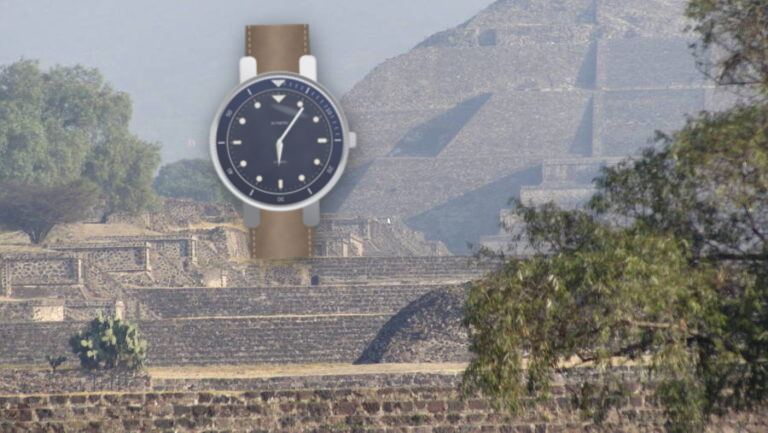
{"hour": 6, "minute": 6}
